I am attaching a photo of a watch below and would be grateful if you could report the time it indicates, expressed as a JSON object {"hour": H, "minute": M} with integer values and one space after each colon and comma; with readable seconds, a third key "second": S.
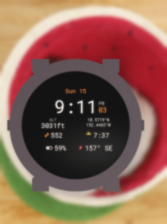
{"hour": 9, "minute": 11}
